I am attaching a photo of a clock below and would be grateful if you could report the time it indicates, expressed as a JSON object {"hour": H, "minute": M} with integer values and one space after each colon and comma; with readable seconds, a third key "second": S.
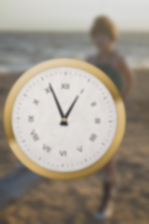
{"hour": 12, "minute": 56}
